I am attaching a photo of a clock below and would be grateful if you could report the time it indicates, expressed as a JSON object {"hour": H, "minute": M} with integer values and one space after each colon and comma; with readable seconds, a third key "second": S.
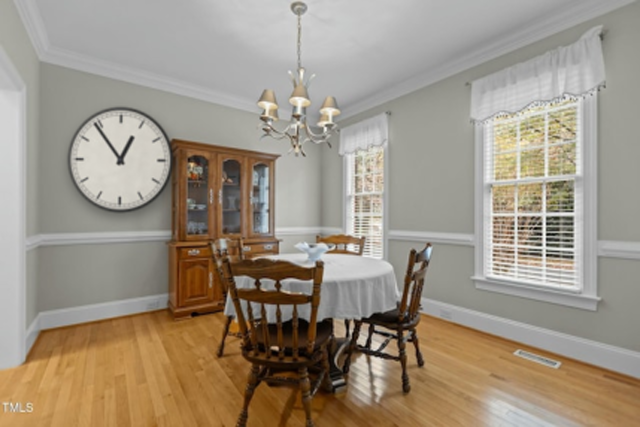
{"hour": 12, "minute": 54}
